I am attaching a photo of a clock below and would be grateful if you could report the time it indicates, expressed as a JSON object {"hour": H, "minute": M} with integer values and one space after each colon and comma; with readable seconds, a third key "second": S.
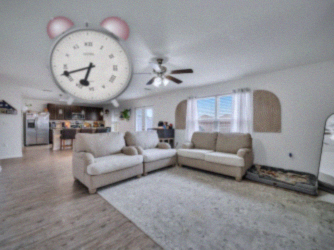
{"hour": 6, "minute": 42}
